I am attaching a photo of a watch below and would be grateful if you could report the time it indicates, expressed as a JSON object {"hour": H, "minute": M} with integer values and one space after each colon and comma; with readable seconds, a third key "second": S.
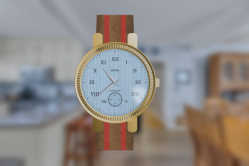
{"hour": 10, "minute": 39}
